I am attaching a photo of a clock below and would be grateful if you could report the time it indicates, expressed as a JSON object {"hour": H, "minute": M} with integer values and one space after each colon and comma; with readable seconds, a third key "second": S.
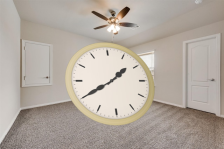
{"hour": 1, "minute": 40}
